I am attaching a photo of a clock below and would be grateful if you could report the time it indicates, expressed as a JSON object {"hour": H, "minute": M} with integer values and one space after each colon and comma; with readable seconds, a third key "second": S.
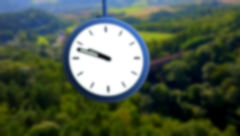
{"hour": 9, "minute": 48}
